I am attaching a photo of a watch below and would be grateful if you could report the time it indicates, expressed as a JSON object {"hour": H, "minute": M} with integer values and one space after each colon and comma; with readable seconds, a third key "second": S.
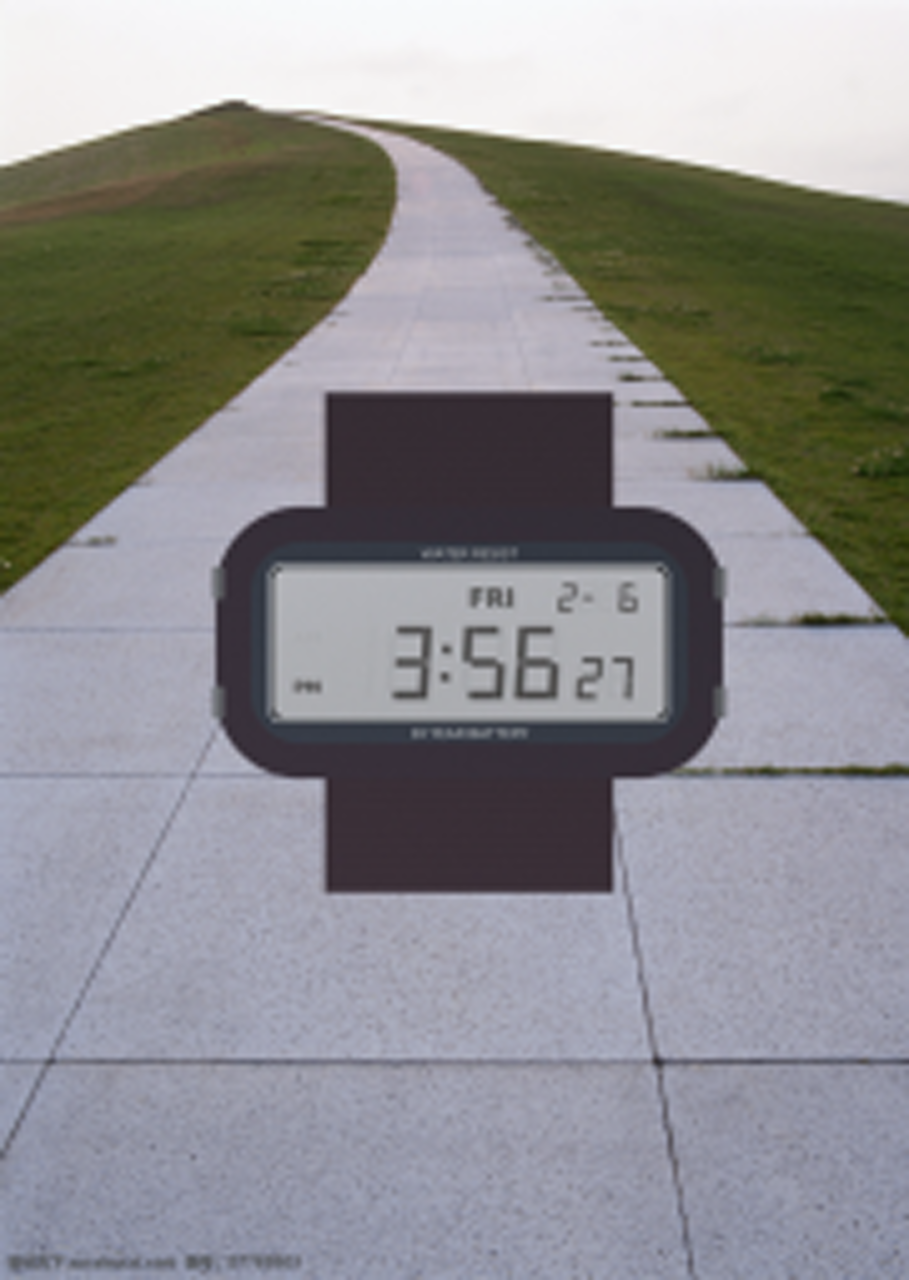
{"hour": 3, "minute": 56, "second": 27}
